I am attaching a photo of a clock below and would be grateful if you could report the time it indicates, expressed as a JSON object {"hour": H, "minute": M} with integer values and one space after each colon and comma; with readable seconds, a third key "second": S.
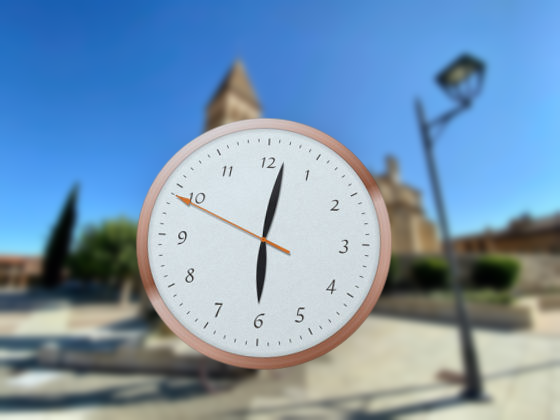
{"hour": 6, "minute": 1, "second": 49}
